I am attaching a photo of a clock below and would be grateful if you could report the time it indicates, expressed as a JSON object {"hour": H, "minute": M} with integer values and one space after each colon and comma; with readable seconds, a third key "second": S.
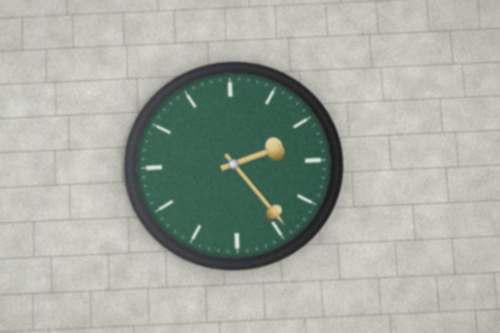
{"hour": 2, "minute": 24}
